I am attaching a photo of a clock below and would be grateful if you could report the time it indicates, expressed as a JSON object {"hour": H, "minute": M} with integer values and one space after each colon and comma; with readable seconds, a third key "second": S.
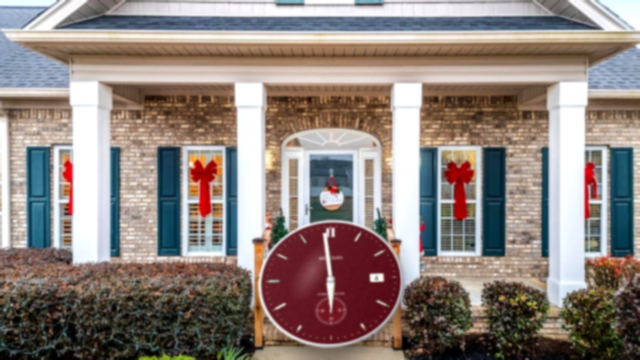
{"hour": 5, "minute": 59}
